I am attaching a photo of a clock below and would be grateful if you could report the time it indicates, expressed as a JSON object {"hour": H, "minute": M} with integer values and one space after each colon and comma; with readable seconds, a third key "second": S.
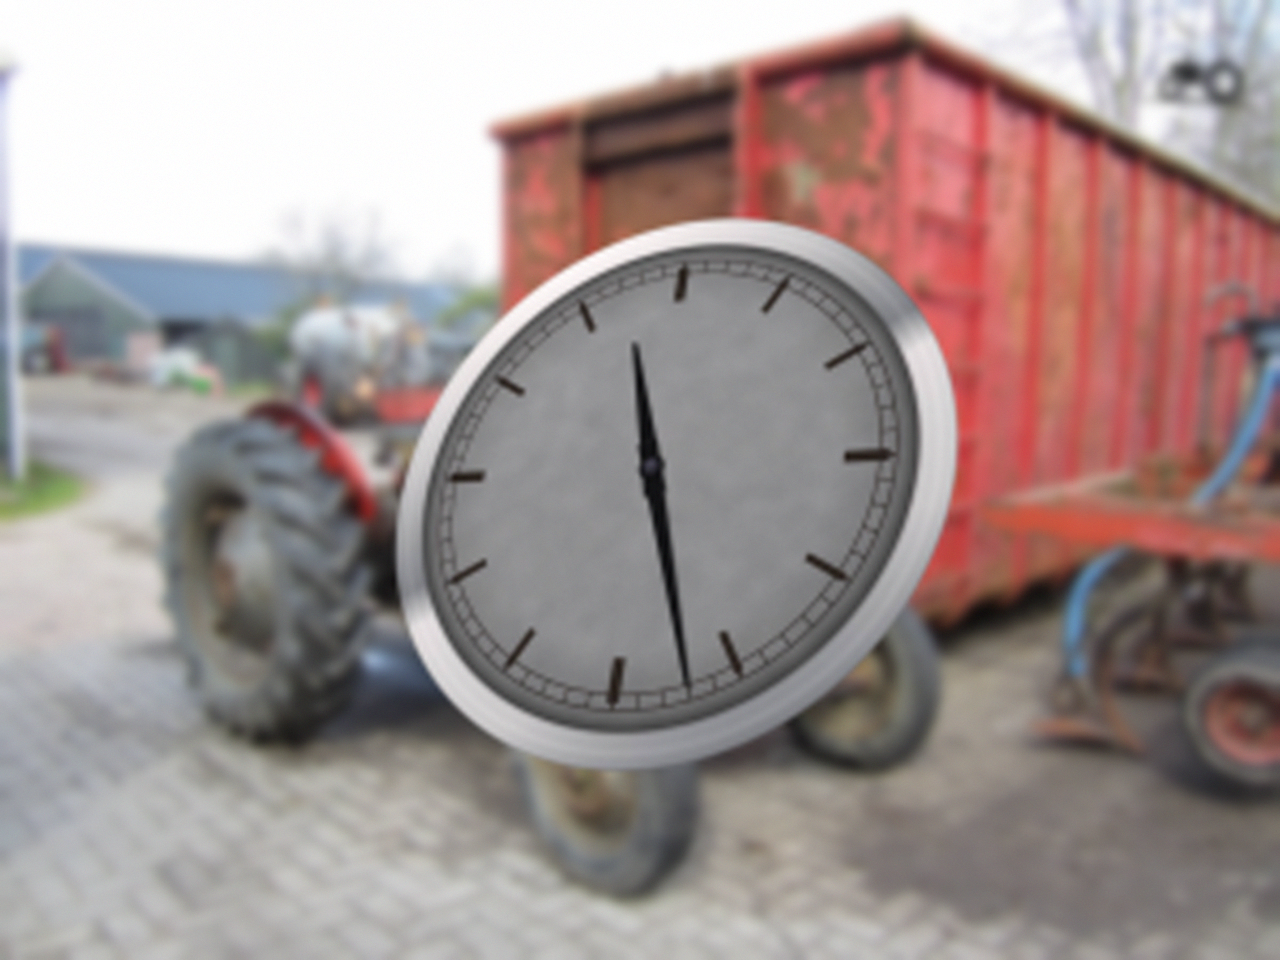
{"hour": 11, "minute": 27}
